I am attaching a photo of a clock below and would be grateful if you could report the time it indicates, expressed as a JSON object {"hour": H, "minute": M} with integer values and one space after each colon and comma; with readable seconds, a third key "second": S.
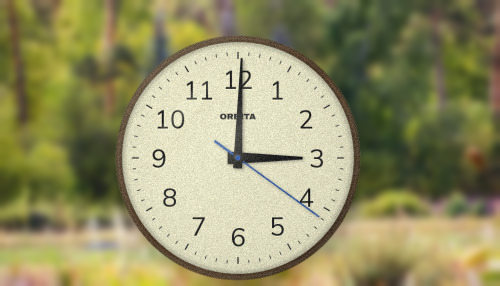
{"hour": 3, "minute": 0, "second": 21}
